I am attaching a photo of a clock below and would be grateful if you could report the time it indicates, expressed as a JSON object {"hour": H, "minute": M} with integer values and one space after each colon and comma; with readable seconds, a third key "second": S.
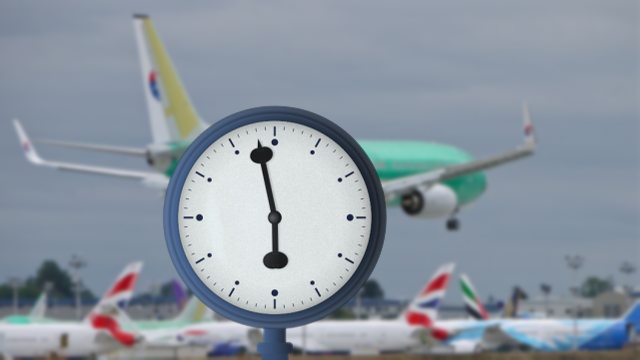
{"hour": 5, "minute": 58}
